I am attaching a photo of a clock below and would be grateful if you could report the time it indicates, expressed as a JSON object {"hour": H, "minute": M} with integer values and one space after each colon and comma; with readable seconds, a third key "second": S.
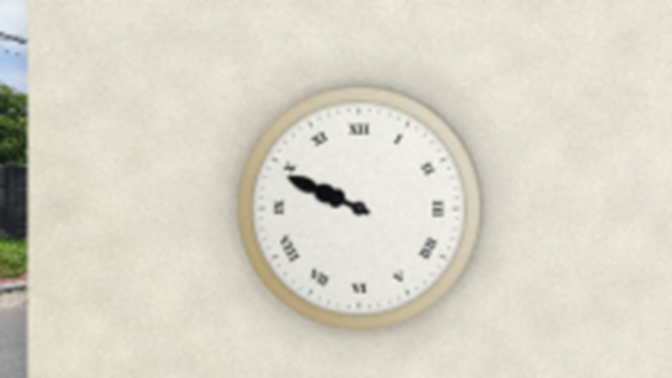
{"hour": 9, "minute": 49}
